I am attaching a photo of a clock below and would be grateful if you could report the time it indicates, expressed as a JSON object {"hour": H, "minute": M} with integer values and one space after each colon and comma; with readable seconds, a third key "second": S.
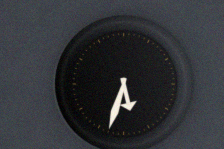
{"hour": 5, "minute": 33}
